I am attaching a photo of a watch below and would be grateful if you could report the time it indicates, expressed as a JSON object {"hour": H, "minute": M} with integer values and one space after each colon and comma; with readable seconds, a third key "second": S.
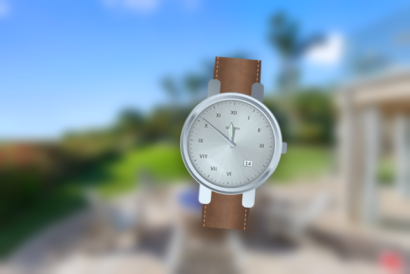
{"hour": 11, "minute": 51}
